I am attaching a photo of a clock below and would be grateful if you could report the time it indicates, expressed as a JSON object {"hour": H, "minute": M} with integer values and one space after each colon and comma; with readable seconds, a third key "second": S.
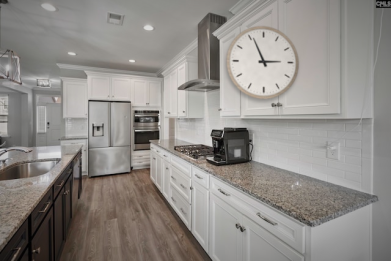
{"hour": 2, "minute": 56}
